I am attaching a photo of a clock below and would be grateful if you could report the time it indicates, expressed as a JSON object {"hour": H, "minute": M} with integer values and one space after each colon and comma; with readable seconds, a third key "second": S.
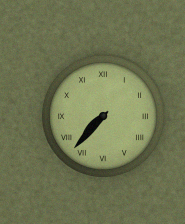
{"hour": 7, "minute": 37}
